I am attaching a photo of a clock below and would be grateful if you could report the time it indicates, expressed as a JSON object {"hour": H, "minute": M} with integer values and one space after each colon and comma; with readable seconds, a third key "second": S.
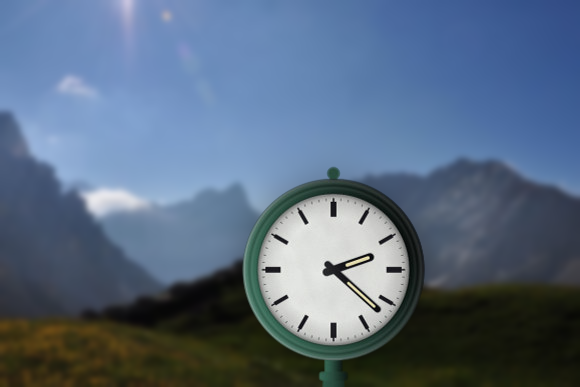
{"hour": 2, "minute": 22}
